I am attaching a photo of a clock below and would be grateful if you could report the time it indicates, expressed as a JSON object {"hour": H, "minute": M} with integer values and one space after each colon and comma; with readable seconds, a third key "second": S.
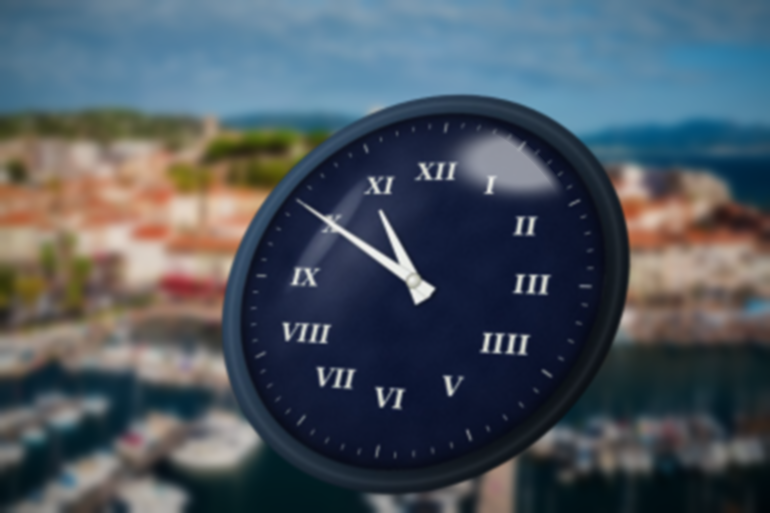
{"hour": 10, "minute": 50}
